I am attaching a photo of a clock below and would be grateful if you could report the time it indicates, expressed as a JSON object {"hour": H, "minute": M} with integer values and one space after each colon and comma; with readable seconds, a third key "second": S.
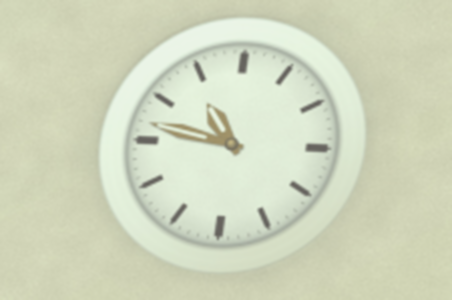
{"hour": 10, "minute": 47}
